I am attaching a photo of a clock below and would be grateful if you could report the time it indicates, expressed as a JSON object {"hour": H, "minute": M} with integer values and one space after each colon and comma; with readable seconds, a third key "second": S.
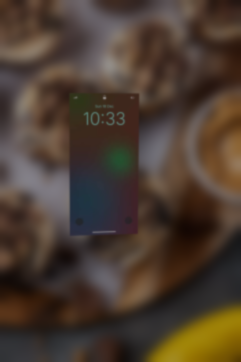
{"hour": 10, "minute": 33}
